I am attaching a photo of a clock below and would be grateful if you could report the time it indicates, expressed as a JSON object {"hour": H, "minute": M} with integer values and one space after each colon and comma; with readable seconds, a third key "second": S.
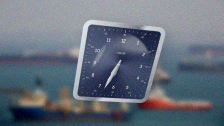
{"hour": 6, "minute": 33}
